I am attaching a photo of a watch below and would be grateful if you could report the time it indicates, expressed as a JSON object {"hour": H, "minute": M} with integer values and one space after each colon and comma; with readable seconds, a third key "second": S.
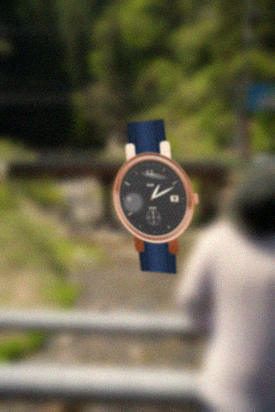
{"hour": 1, "minute": 11}
